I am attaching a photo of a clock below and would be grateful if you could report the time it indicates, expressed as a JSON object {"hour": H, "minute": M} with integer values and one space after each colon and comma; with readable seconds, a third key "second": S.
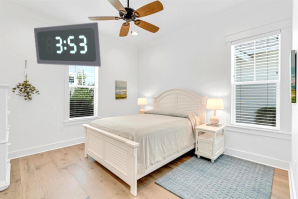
{"hour": 3, "minute": 53}
